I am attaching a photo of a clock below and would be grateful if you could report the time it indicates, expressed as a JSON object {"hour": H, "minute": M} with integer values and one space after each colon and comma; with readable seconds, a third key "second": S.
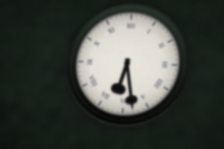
{"hour": 6, "minute": 28}
